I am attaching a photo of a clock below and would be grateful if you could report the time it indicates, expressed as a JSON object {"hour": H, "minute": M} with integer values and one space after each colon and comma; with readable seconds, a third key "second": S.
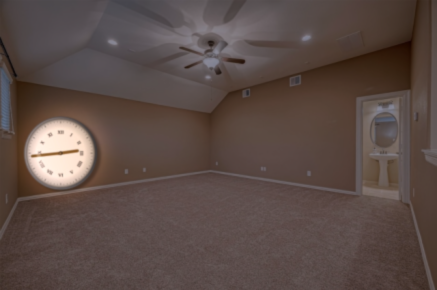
{"hour": 2, "minute": 44}
